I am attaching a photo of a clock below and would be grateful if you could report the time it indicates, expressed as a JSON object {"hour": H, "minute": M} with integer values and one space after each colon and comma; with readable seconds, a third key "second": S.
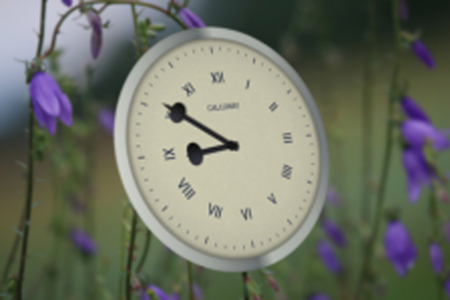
{"hour": 8, "minute": 51}
